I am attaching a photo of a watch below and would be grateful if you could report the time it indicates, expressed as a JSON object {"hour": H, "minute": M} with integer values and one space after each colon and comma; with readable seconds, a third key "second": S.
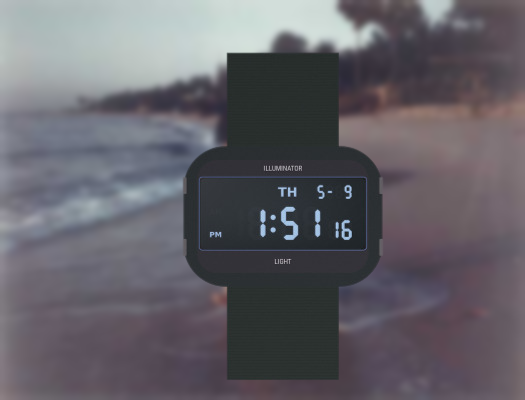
{"hour": 1, "minute": 51, "second": 16}
